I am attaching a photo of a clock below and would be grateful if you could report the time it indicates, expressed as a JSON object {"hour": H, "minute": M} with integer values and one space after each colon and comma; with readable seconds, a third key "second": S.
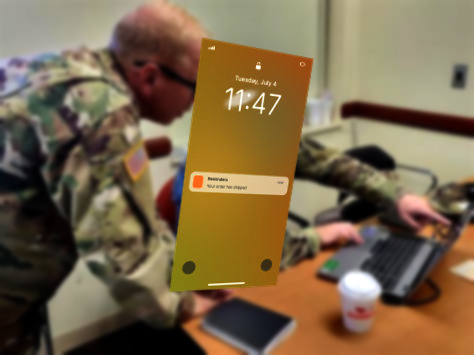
{"hour": 11, "minute": 47}
